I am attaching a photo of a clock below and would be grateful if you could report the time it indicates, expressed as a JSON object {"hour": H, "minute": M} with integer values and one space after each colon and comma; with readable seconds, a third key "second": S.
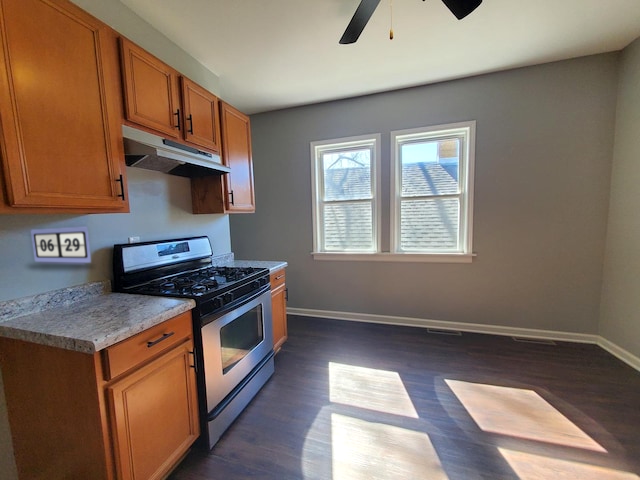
{"hour": 6, "minute": 29}
